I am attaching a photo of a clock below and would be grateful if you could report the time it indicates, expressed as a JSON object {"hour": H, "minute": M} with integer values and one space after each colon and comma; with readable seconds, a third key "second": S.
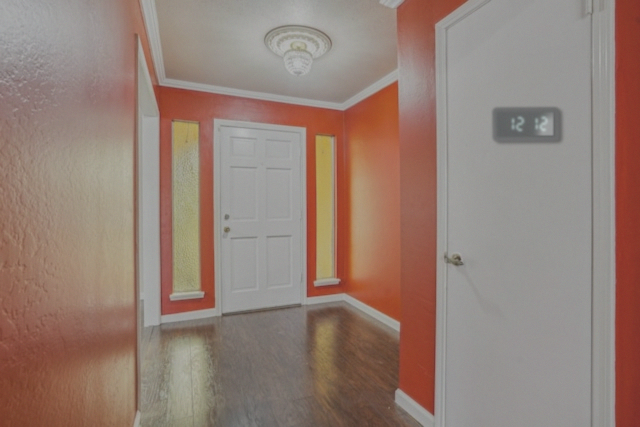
{"hour": 12, "minute": 12}
